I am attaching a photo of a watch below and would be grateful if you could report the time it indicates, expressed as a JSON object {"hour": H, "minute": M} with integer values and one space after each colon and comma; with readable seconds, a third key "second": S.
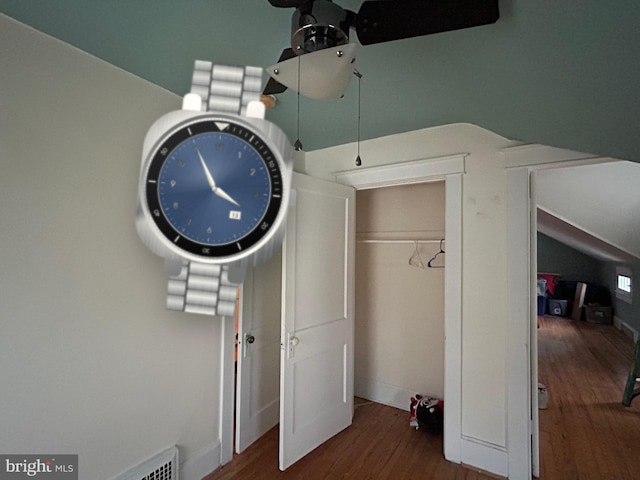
{"hour": 3, "minute": 55}
